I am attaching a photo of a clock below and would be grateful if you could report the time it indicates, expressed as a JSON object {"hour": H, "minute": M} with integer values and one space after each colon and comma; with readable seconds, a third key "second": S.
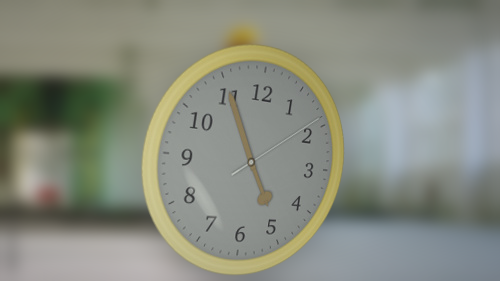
{"hour": 4, "minute": 55, "second": 9}
